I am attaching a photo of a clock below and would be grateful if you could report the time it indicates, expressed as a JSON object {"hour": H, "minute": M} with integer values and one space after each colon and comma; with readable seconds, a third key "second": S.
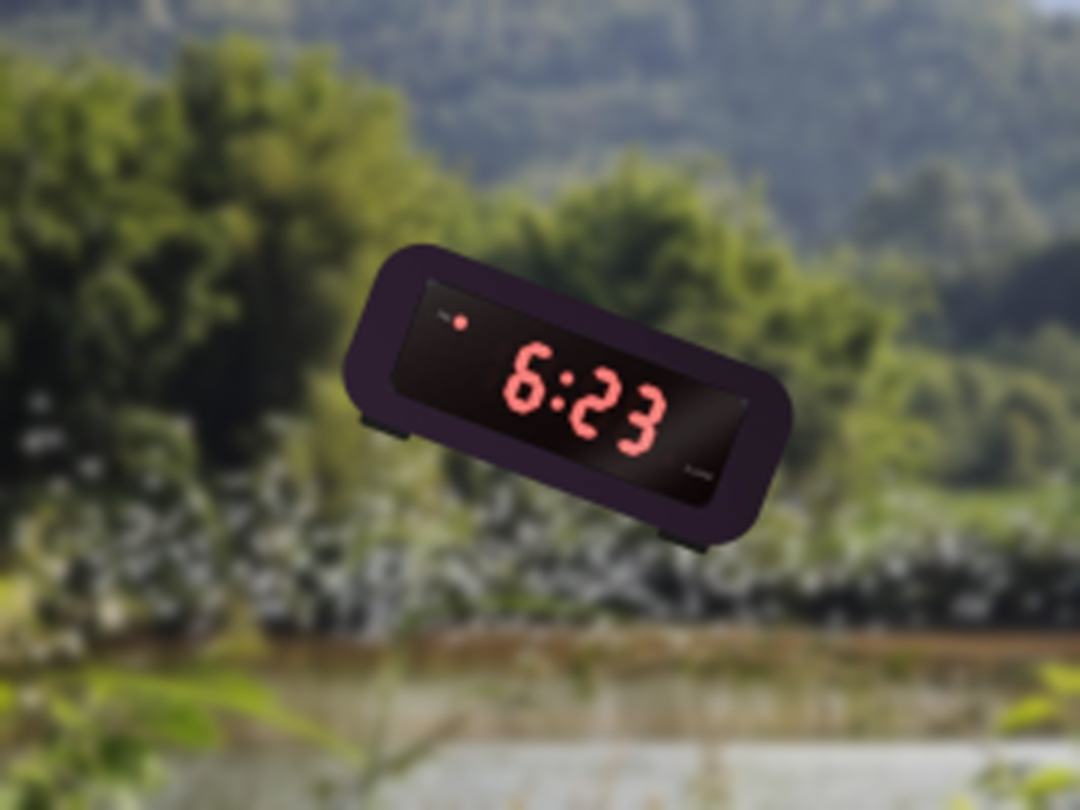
{"hour": 6, "minute": 23}
